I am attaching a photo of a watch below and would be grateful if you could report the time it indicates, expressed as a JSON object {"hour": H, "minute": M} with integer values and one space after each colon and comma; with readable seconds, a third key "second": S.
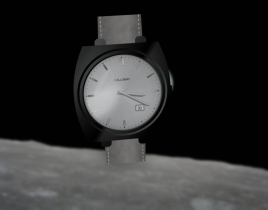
{"hour": 3, "minute": 20}
